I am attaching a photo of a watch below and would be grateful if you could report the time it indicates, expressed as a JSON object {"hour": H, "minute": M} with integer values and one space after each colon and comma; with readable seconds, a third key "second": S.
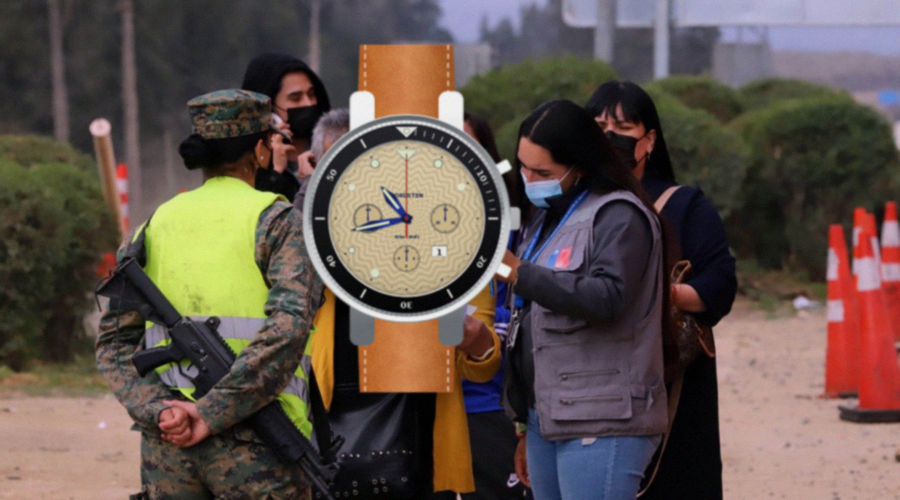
{"hour": 10, "minute": 43}
